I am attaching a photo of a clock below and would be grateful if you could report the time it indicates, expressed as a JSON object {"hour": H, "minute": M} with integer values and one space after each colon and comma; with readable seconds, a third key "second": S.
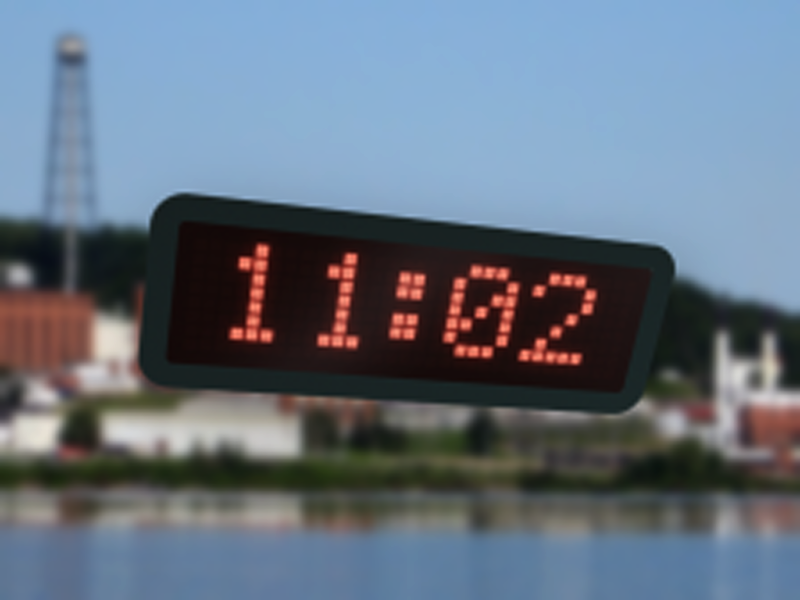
{"hour": 11, "minute": 2}
